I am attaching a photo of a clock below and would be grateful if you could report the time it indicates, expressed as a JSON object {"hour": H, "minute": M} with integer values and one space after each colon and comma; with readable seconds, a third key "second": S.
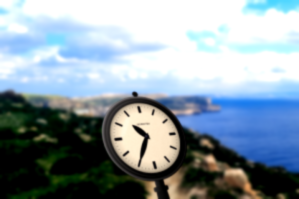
{"hour": 10, "minute": 35}
